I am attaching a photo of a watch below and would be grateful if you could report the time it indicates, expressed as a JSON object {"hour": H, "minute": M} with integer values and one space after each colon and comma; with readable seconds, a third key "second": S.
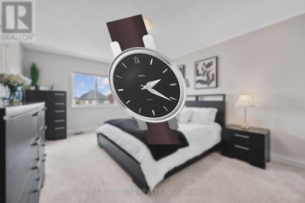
{"hour": 2, "minute": 21}
